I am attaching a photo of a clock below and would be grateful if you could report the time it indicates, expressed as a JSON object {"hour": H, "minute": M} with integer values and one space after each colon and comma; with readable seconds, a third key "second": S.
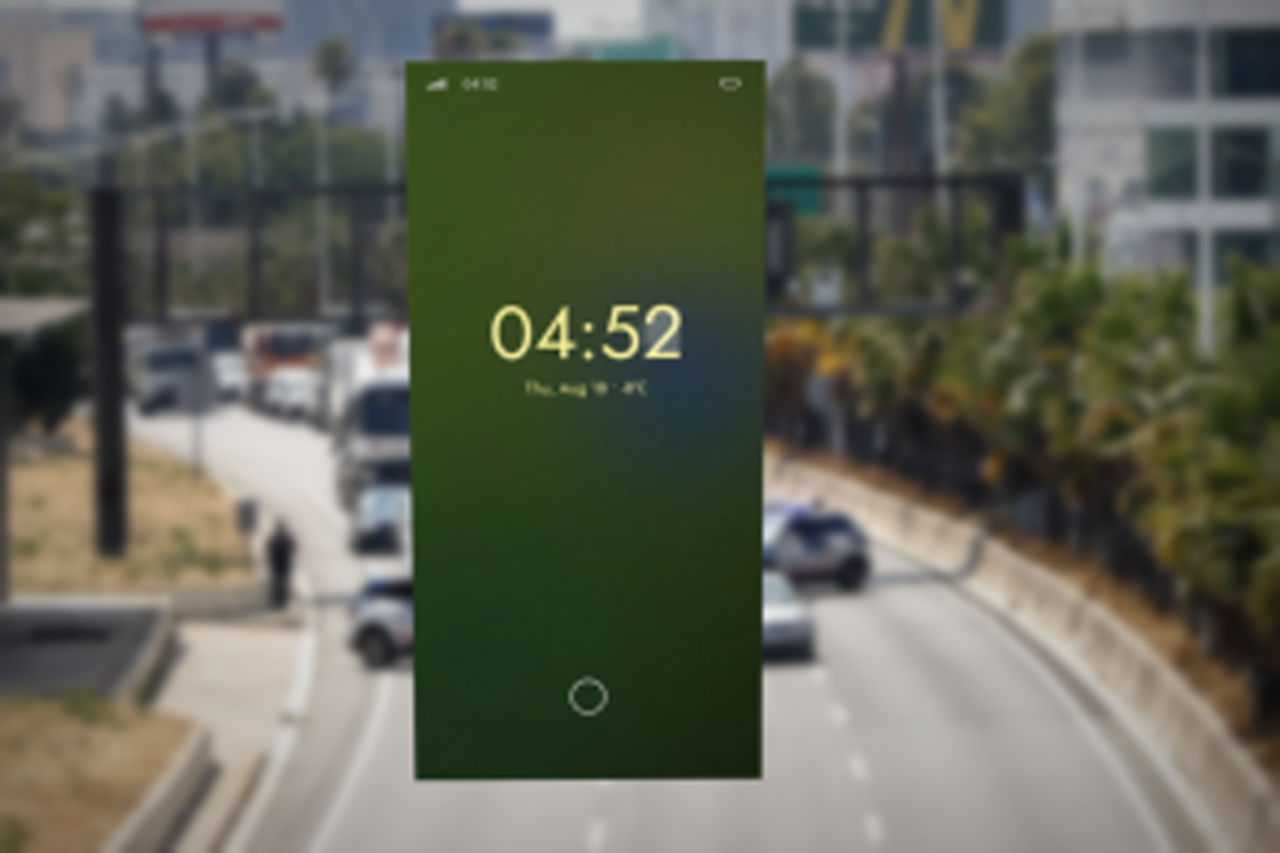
{"hour": 4, "minute": 52}
